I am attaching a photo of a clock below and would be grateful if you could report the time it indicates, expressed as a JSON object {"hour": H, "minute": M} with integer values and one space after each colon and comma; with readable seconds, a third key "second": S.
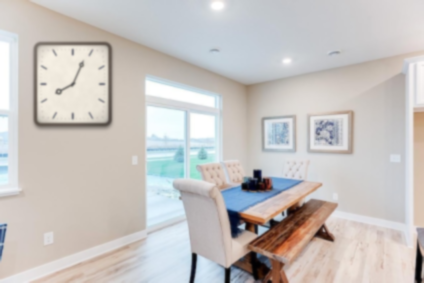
{"hour": 8, "minute": 4}
